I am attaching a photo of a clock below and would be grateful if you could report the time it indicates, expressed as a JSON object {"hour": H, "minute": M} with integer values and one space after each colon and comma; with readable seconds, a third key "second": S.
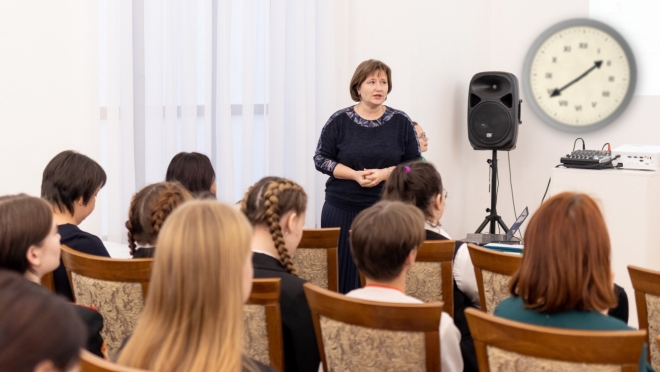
{"hour": 1, "minute": 39}
